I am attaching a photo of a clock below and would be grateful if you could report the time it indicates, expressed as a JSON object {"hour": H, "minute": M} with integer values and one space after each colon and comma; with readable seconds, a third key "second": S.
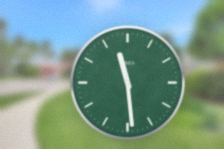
{"hour": 11, "minute": 29}
